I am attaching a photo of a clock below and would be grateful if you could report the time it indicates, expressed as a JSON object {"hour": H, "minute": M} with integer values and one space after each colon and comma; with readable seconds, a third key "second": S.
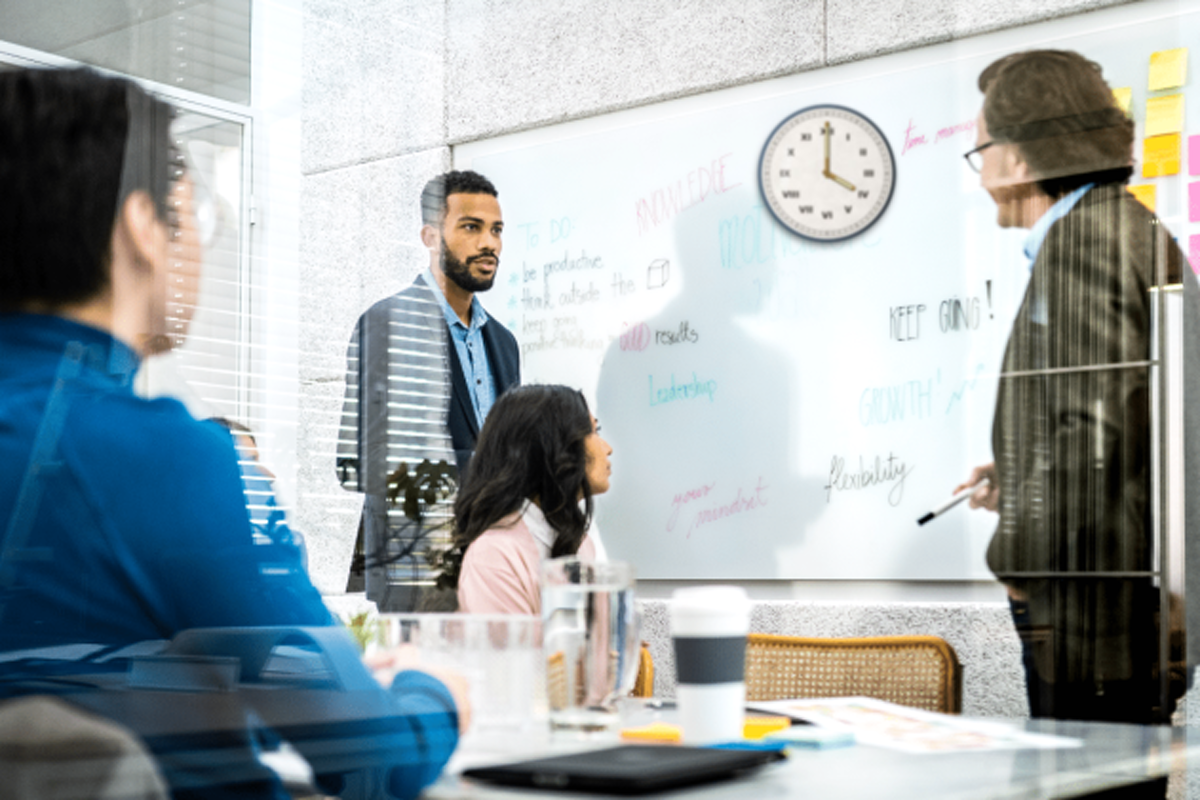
{"hour": 4, "minute": 0}
